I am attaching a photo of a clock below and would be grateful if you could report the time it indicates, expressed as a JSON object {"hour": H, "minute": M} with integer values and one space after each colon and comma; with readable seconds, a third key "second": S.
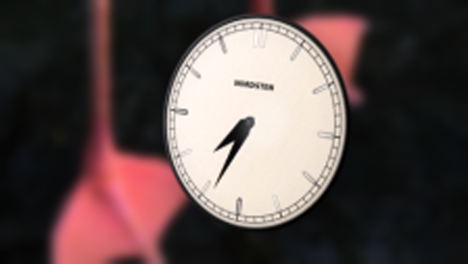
{"hour": 7, "minute": 34}
